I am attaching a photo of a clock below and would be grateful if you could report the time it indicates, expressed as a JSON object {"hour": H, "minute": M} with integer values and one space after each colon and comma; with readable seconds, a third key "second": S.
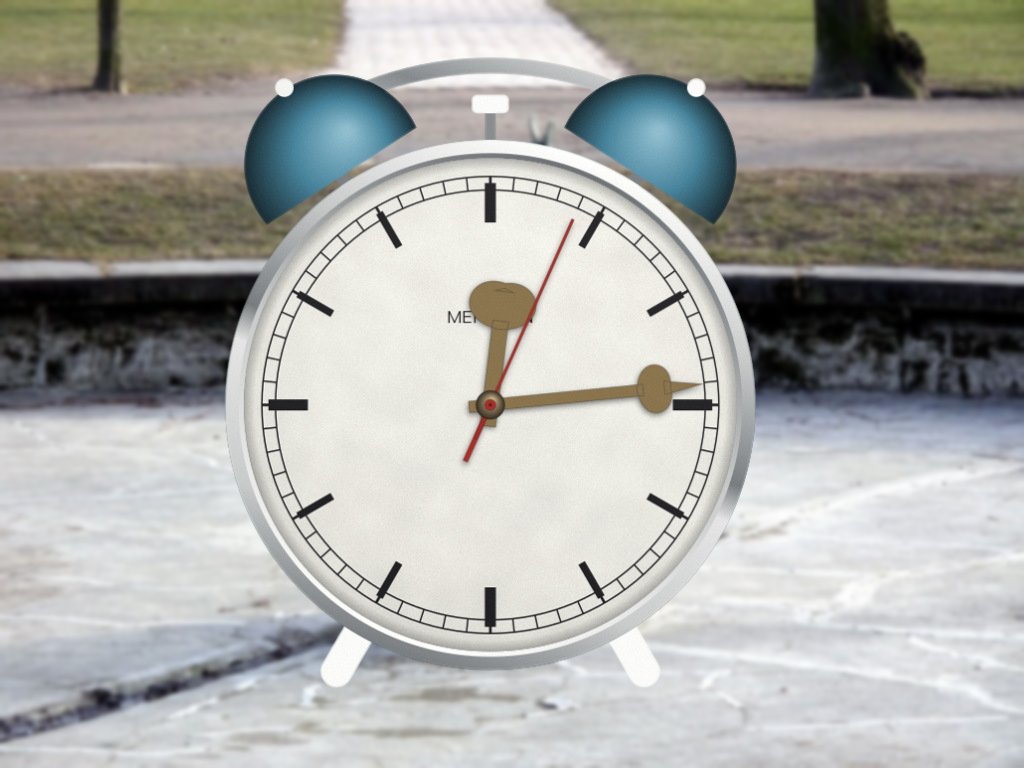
{"hour": 12, "minute": 14, "second": 4}
